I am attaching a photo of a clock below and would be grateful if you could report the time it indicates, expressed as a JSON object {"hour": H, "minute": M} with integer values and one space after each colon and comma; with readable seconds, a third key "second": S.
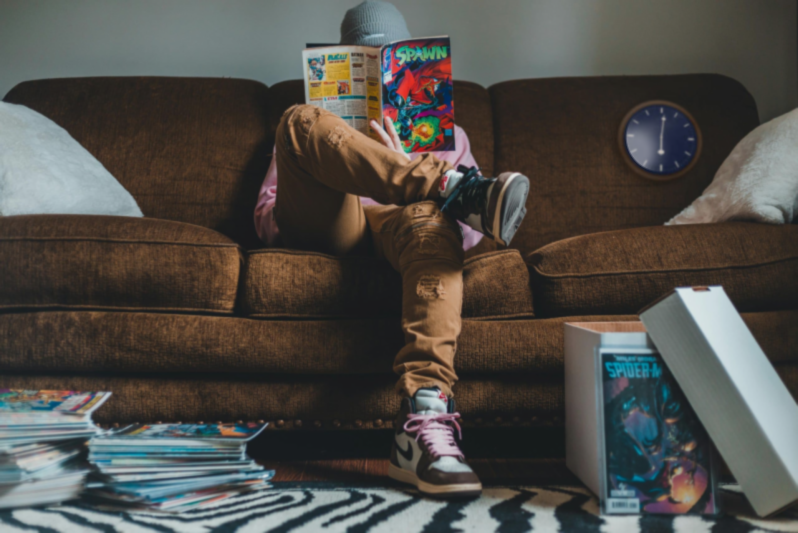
{"hour": 6, "minute": 1}
